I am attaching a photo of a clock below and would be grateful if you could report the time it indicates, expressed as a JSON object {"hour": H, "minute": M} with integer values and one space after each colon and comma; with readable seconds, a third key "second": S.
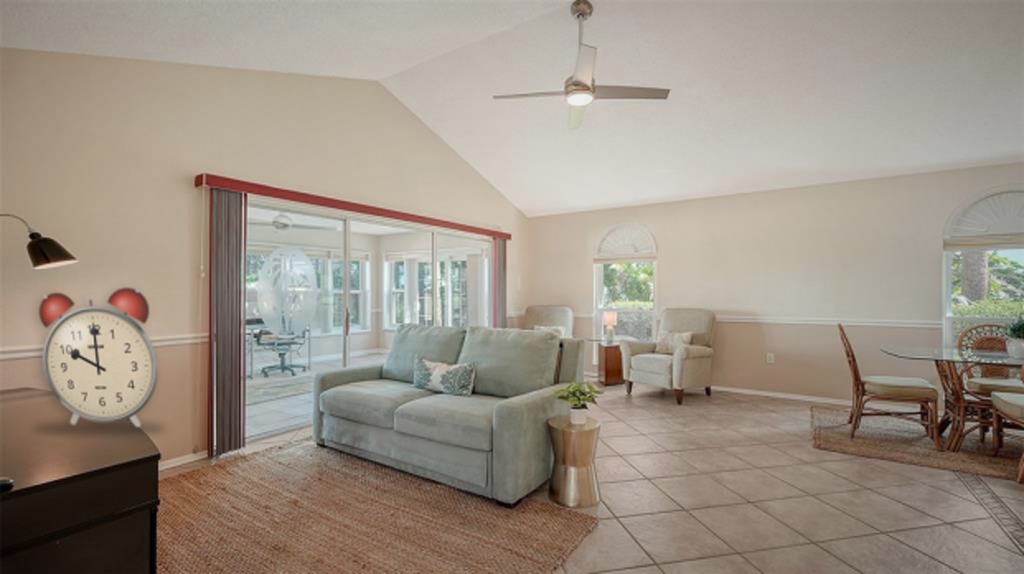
{"hour": 10, "minute": 0}
